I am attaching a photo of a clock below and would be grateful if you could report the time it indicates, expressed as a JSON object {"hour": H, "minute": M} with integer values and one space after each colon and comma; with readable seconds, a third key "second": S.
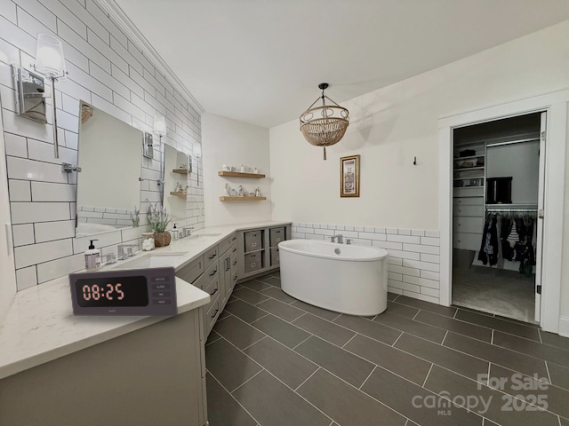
{"hour": 8, "minute": 25}
